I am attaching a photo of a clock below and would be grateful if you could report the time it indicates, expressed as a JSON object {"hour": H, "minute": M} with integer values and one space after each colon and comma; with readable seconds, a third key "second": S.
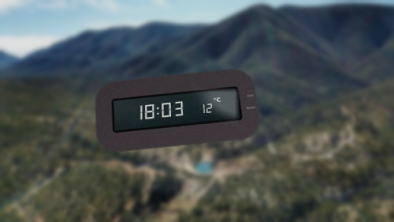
{"hour": 18, "minute": 3}
